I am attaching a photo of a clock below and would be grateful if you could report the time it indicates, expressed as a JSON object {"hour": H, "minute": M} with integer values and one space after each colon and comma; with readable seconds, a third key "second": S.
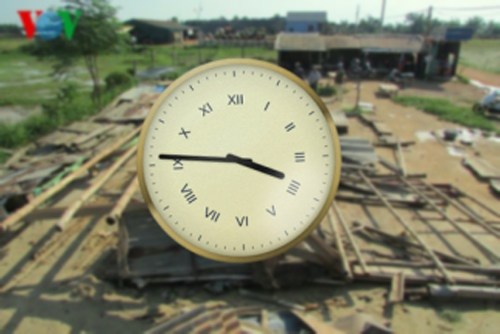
{"hour": 3, "minute": 46}
